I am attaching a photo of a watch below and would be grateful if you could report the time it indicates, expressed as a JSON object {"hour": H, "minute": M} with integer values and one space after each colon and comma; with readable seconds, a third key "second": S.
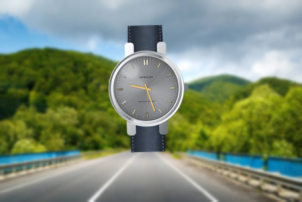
{"hour": 9, "minute": 27}
